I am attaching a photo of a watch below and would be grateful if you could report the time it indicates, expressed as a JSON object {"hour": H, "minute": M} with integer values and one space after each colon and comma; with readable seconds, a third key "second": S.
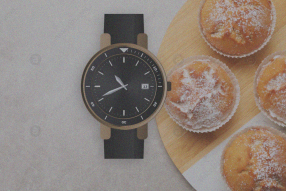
{"hour": 10, "minute": 41}
